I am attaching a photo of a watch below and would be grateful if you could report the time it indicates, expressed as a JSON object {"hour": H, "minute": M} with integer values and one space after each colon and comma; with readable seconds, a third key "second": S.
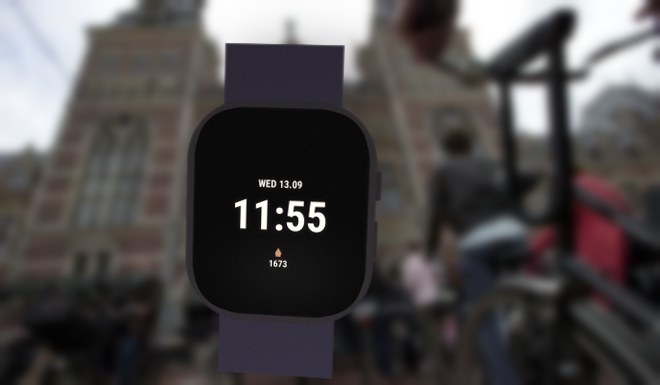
{"hour": 11, "minute": 55}
